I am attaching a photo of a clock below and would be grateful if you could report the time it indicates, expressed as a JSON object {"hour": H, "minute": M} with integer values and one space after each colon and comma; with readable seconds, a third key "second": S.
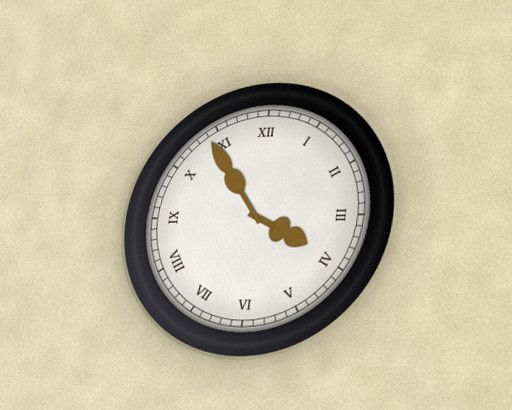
{"hour": 3, "minute": 54}
